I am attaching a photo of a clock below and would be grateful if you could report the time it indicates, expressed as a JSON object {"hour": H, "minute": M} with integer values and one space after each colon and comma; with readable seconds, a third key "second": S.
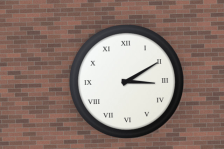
{"hour": 3, "minute": 10}
